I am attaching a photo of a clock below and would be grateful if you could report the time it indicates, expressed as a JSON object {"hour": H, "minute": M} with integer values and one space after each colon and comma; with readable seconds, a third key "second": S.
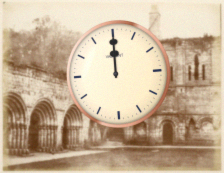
{"hour": 12, "minute": 0}
